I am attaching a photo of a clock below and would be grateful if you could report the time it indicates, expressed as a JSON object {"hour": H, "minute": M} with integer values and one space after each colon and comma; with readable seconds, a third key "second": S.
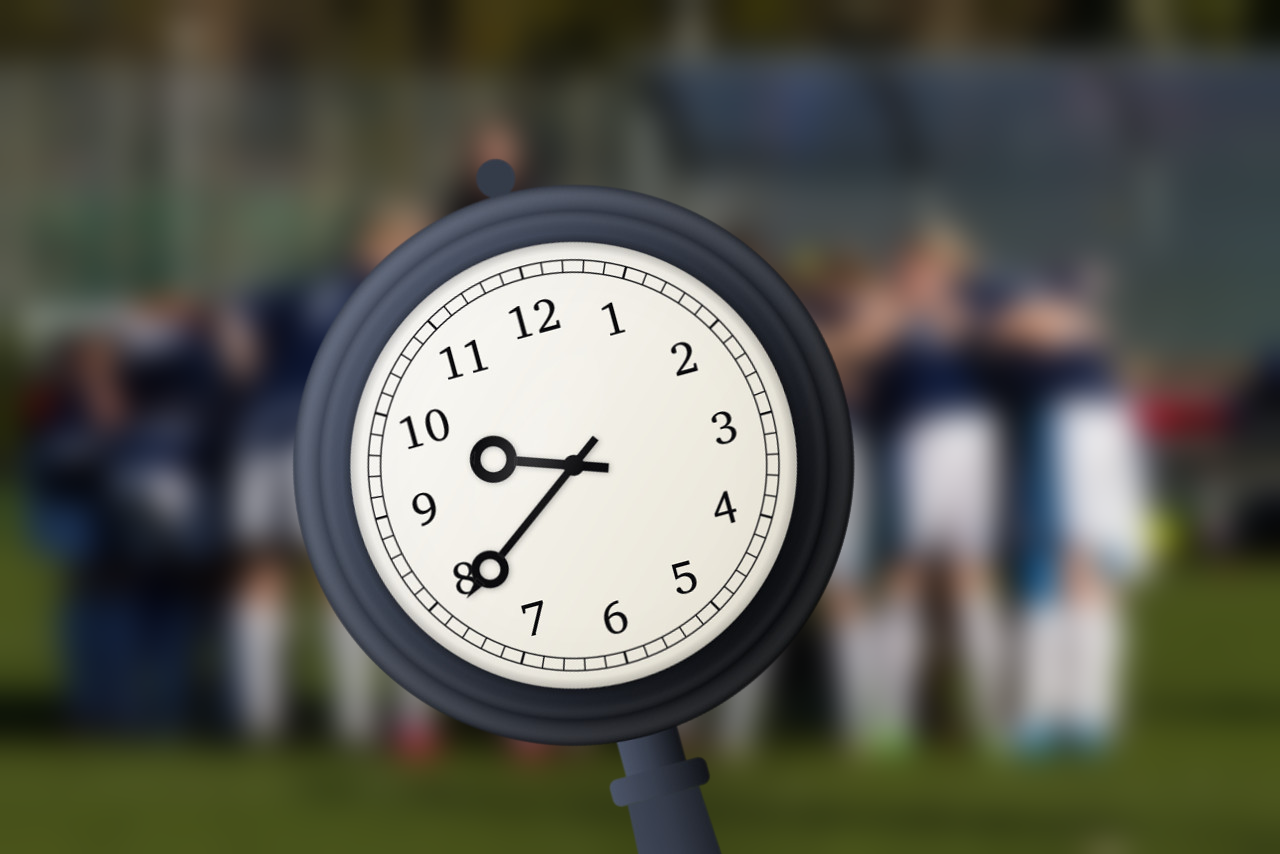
{"hour": 9, "minute": 39}
